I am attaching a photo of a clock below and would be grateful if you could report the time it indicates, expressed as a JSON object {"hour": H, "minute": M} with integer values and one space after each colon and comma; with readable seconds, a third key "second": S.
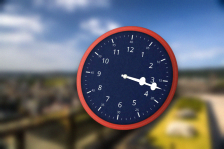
{"hour": 3, "minute": 17}
